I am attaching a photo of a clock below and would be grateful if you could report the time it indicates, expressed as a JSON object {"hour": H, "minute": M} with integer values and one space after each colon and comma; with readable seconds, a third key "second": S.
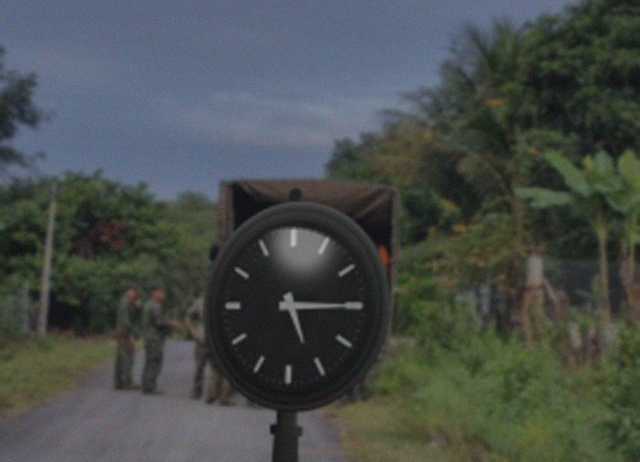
{"hour": 5, "minute": 15}
